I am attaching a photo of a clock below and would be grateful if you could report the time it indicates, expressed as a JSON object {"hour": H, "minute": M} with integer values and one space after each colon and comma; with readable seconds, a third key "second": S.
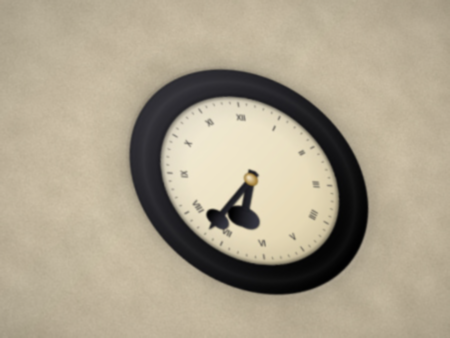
{"hour": 6, "minute": 37}
